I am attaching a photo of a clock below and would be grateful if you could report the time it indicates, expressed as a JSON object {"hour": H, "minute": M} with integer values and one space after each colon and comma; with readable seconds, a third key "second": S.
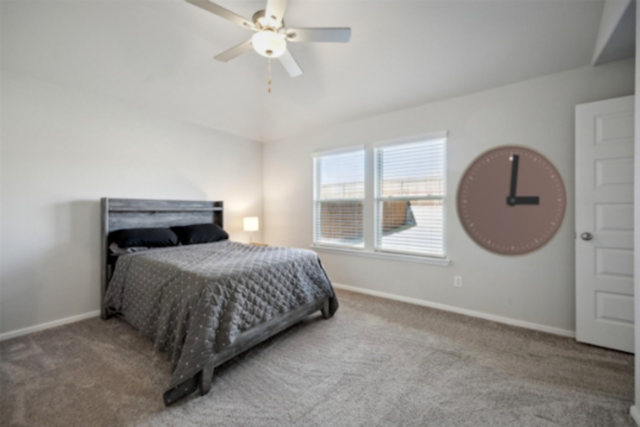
{"hour": 3, "minute": 1}
